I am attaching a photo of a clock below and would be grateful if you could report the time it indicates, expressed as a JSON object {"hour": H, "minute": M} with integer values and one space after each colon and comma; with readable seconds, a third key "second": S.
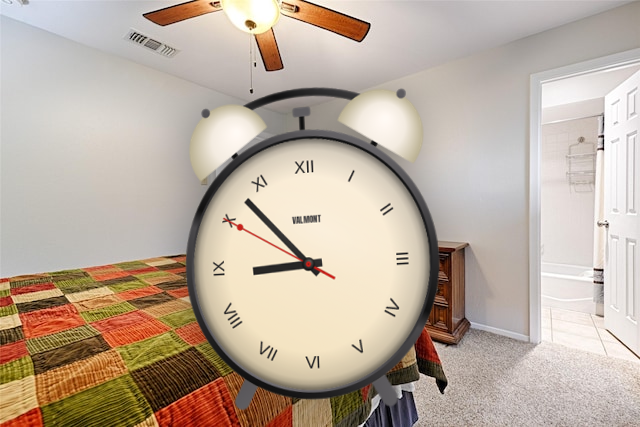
{"hour": 8, "minute": 52, "second": 50}
